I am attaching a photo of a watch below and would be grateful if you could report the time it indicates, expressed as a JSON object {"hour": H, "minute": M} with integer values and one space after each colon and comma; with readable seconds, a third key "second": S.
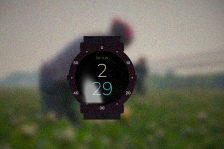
{"hour": 2, "minute": 29}
